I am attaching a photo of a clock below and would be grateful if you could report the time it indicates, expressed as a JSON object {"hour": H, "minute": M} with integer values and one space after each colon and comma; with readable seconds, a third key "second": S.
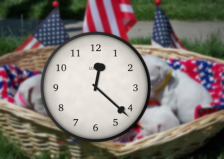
{"hour": 12, "minute": 22}
